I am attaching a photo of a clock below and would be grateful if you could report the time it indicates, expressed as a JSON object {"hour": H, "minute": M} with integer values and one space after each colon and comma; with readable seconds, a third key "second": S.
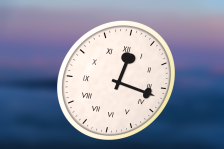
{"hour": 12, "minute": 17}
